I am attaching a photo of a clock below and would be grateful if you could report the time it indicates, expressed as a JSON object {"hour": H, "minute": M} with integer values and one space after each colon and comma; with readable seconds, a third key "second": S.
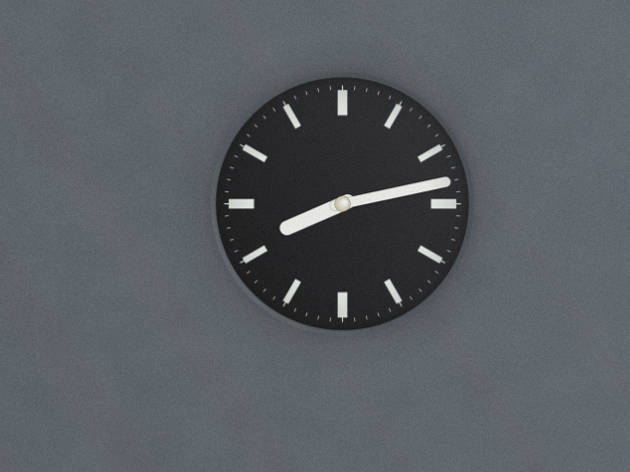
{"hour": 8, "minute": 13}
